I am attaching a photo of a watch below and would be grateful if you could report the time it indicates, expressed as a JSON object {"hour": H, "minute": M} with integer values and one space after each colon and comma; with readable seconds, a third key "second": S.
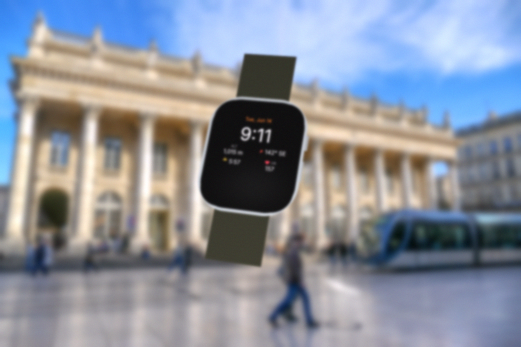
{"hour": 9, "minute": 11}
